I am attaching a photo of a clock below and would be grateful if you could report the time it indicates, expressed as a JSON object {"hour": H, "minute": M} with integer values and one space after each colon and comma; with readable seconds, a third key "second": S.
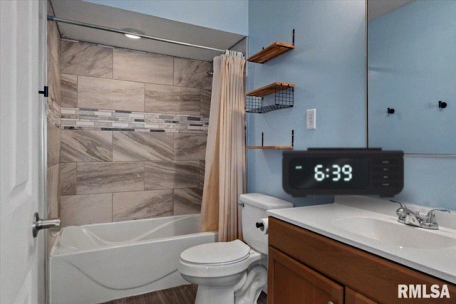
{"hour": 6, "minute": 39}
